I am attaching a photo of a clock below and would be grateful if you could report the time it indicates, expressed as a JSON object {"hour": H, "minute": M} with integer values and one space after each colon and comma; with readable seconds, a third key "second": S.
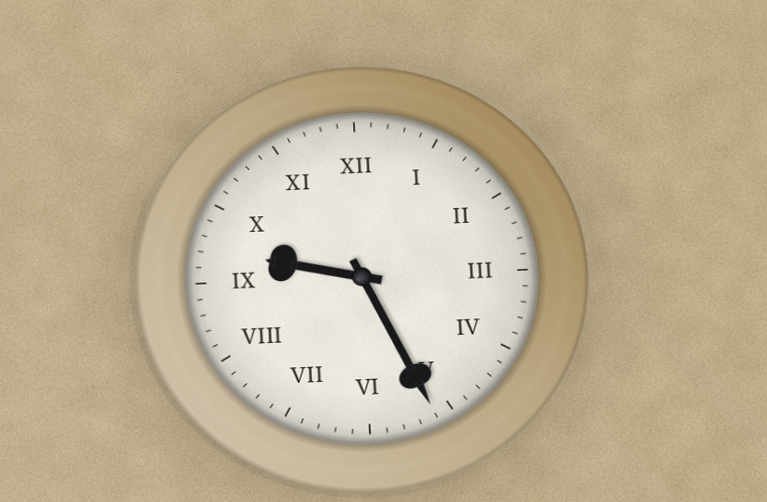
{"hour": 9, "minute": 26}
